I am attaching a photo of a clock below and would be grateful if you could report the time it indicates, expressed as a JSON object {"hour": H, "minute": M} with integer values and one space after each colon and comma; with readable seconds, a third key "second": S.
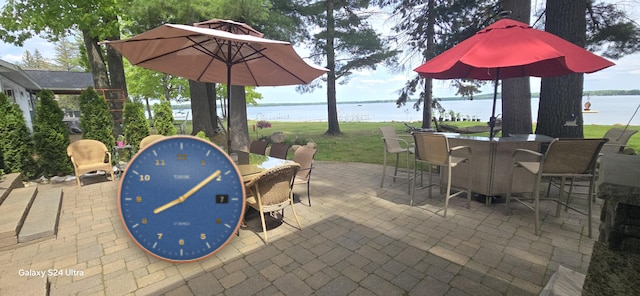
{"hour": 8, "minute": 9}
